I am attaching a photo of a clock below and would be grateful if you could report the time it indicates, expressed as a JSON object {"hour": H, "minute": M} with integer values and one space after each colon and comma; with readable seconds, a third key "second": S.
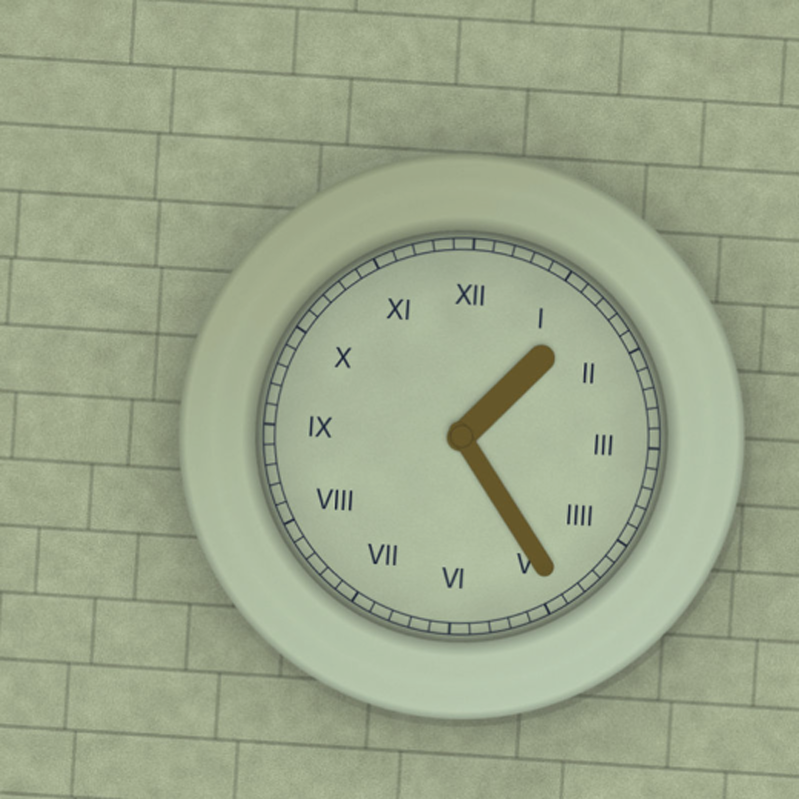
{"hour": 1, "minute": 24}
